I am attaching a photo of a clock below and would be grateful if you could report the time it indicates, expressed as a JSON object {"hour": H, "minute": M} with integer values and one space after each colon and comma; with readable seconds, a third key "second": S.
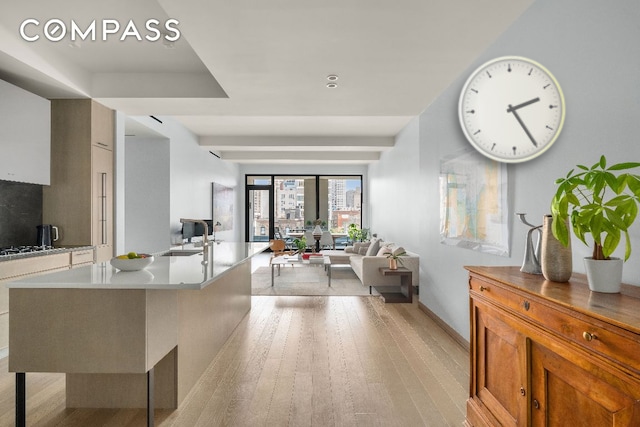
{"hour": 2, "minute": 25}
